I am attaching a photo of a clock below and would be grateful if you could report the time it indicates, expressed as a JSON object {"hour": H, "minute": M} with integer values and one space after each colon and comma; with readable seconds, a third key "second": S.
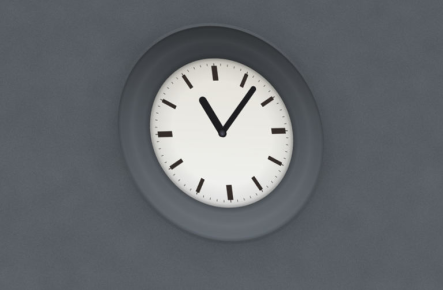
{"hour": 11, "minute": 7}
